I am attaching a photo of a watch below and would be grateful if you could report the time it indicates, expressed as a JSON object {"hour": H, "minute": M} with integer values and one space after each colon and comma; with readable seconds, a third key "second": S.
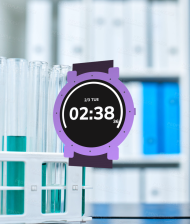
{"hour": 2, "minute": 38}
